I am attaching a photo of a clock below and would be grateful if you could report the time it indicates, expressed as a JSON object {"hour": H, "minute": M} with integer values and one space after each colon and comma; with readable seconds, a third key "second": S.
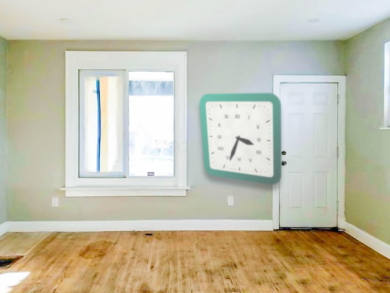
{"hour": 3, "minute": 34}
